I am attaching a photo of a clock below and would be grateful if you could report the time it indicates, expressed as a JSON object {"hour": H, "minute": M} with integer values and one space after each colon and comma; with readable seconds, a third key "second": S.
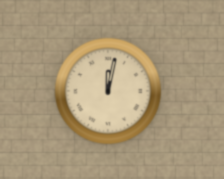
{"hour": 12, "minute": 2}
